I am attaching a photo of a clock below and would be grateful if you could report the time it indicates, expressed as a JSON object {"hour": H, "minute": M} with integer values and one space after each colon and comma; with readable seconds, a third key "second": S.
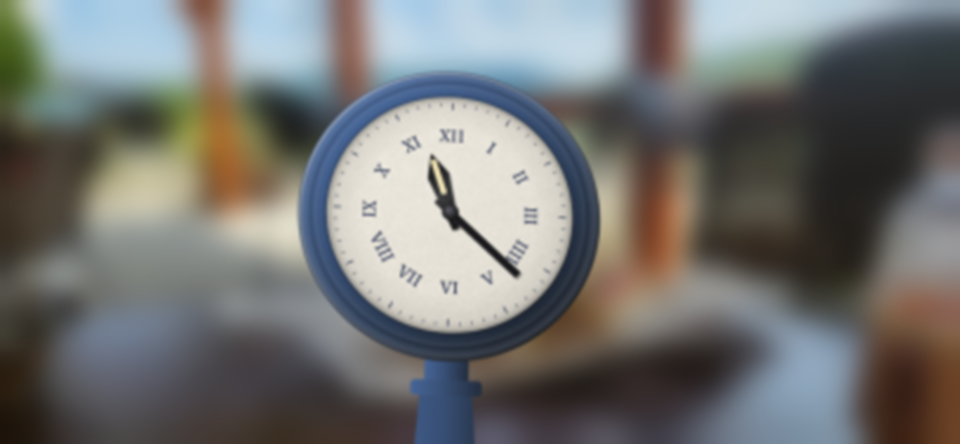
{"hour": 11, "minute": 22}
